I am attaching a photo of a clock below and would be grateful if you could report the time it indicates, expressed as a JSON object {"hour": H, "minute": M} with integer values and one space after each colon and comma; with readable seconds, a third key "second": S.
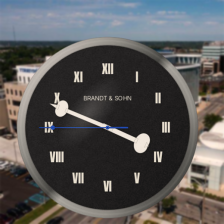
{"hour": 3, "minute": 48, "second": 45}
